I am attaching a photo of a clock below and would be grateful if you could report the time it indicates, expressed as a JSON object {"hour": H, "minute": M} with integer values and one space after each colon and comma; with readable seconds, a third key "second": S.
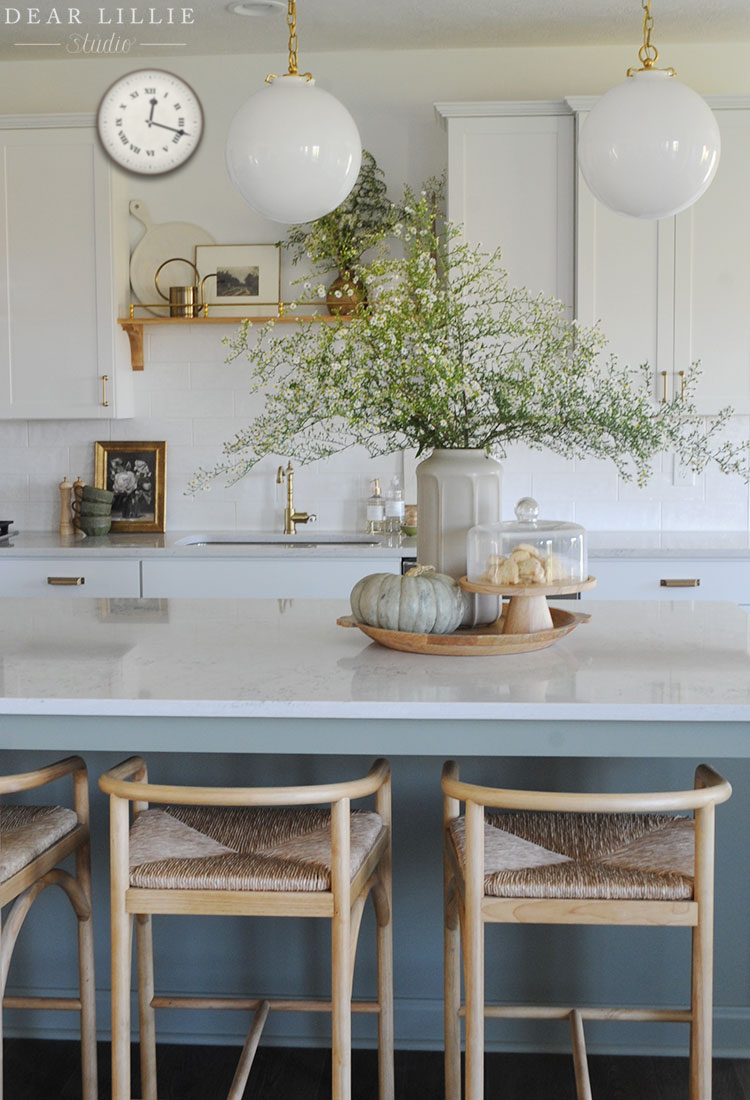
{"hour": 12, "minute": 18}
